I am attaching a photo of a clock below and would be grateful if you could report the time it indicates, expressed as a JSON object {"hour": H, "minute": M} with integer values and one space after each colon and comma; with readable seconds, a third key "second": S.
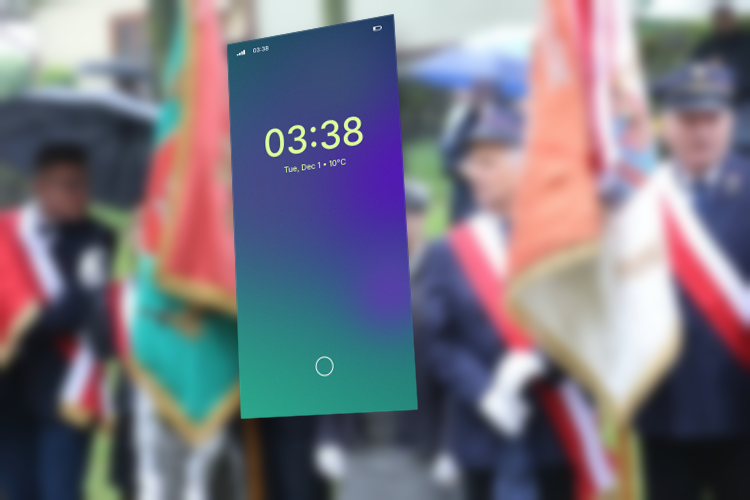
{"hour": 3, "minute": 38}
